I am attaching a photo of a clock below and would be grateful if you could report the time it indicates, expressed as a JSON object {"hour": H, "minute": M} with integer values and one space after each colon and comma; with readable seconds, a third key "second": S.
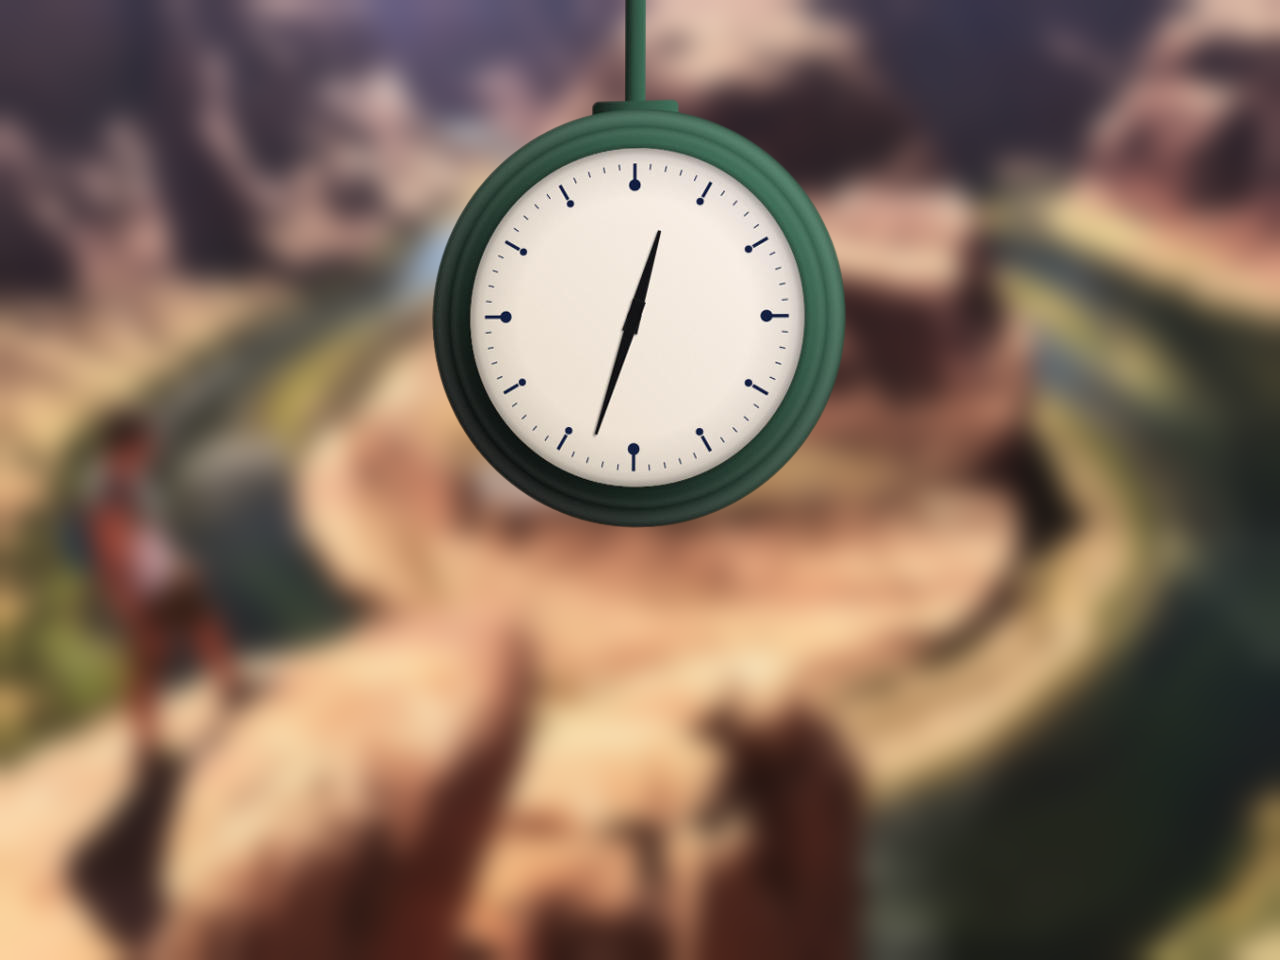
{"hour": 12, "minute": 33}
